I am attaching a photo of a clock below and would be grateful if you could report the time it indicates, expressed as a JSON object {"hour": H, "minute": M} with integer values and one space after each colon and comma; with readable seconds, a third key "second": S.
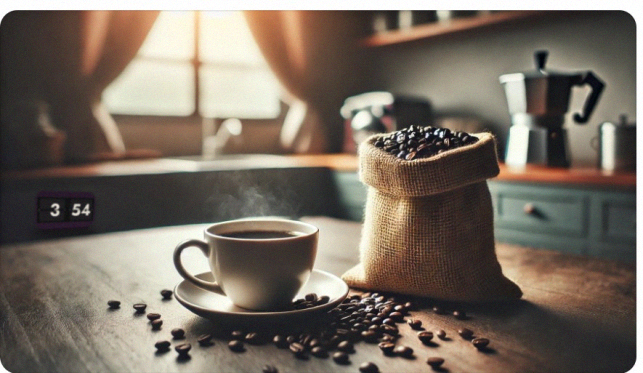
{"hour": 3, "minute": 54}
